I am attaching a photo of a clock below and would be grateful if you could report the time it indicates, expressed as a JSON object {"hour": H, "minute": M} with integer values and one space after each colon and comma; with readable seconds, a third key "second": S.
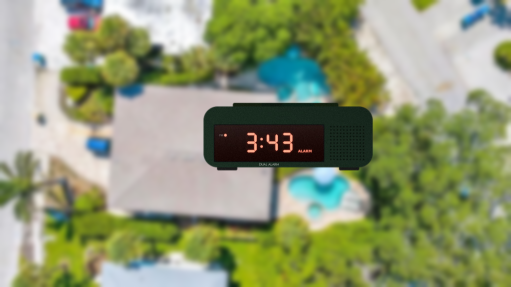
{"hour": 3, "minute": 43}
